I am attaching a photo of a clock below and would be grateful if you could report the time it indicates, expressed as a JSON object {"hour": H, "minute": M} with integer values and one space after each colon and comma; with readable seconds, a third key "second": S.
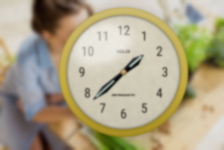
{"hour": 1, "minute": 38}
